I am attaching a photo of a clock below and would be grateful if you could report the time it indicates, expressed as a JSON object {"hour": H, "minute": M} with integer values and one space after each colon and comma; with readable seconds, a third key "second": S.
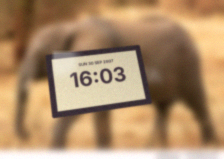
{"hour": 16, "minute": 3}
